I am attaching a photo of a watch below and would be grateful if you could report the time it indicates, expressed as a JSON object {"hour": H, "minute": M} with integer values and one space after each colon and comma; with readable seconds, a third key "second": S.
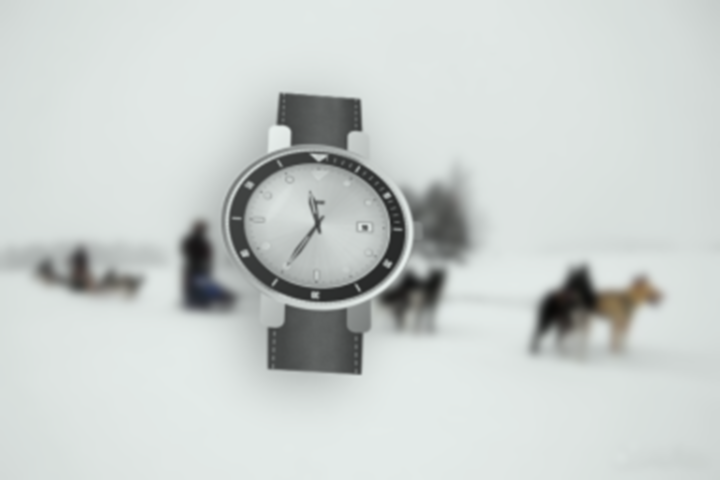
{"hour": 11, "minute": 35}
